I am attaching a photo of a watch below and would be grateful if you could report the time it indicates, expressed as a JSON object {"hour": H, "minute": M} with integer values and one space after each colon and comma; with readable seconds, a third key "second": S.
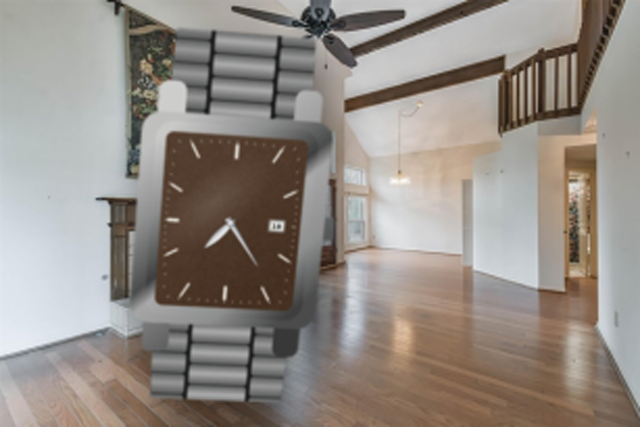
{"hour": 7, "minute": 24}
